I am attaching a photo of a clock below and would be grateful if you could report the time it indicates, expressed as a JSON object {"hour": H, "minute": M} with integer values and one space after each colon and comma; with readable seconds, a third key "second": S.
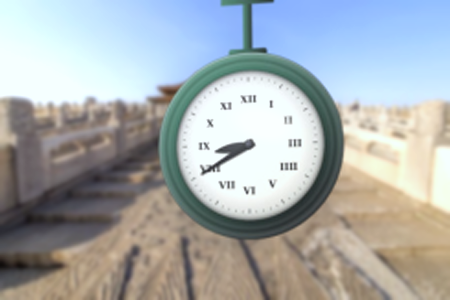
{"hour": 8, "minute": 40}
